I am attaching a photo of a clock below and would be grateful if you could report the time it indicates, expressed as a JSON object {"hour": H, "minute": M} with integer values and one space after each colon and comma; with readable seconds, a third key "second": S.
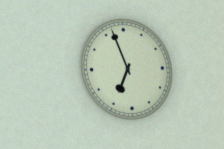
{"hour": 6, "minute": 57}
